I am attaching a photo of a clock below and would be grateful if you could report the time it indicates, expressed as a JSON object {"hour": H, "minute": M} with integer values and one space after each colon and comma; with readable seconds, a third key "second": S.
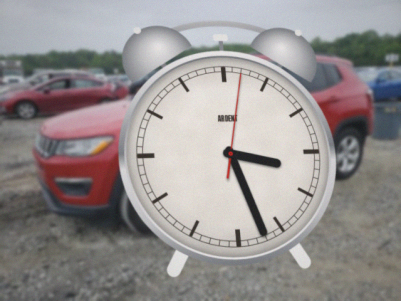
{"hour": 3, "minute": 27, "second": 2}
